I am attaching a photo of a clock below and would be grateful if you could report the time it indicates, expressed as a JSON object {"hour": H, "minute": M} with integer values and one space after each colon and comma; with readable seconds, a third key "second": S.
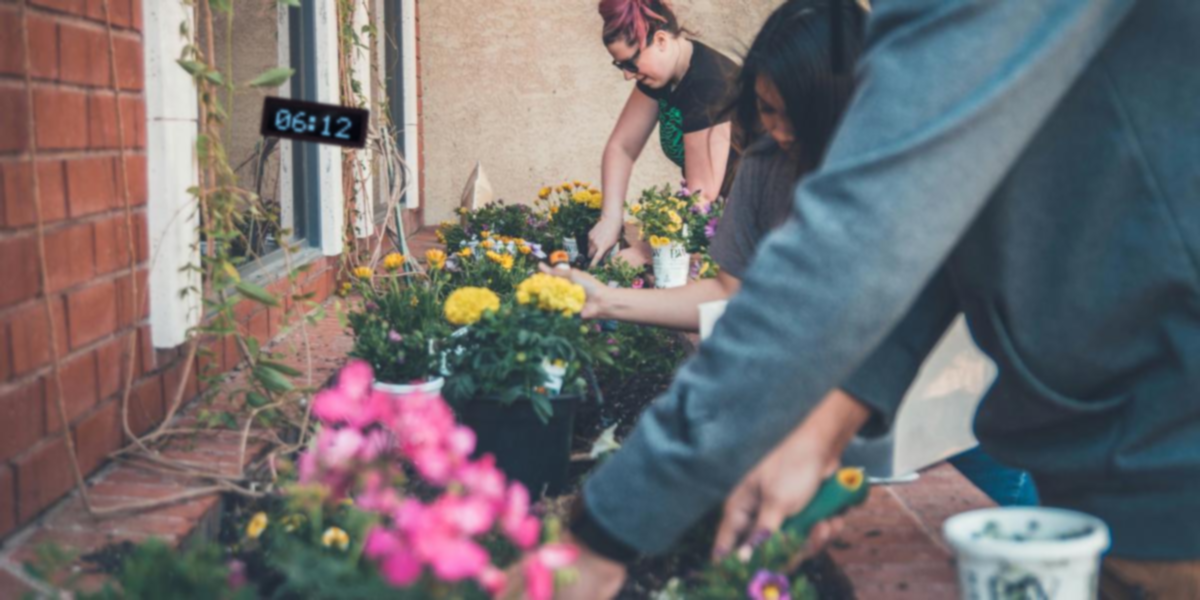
{"hour": 6, "minute": 12}
